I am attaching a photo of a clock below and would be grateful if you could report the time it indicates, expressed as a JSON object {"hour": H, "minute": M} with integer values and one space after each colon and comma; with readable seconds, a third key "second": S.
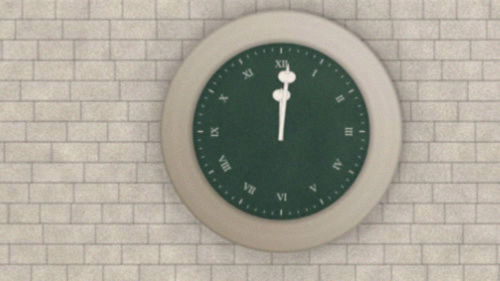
{"hour": 12, "minute": 1}
